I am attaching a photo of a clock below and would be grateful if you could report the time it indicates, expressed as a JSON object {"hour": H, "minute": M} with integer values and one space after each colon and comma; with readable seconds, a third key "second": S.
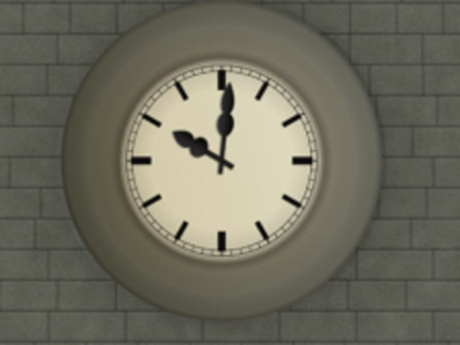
{"hour": 10, "minute": 1}
